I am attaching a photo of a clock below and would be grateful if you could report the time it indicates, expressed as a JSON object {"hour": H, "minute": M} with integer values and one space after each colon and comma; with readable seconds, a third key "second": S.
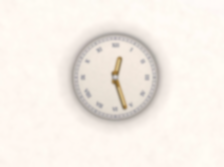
{"hour": 12, "minute": 27}
